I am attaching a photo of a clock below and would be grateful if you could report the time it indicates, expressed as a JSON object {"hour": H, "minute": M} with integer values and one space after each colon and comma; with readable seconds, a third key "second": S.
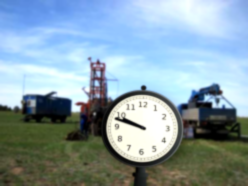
{"hour": 9, "minute": 48}
